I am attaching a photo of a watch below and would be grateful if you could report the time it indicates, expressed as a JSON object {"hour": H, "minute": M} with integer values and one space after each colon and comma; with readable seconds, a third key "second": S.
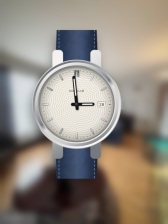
{"hour": 2, "minute": 59}
